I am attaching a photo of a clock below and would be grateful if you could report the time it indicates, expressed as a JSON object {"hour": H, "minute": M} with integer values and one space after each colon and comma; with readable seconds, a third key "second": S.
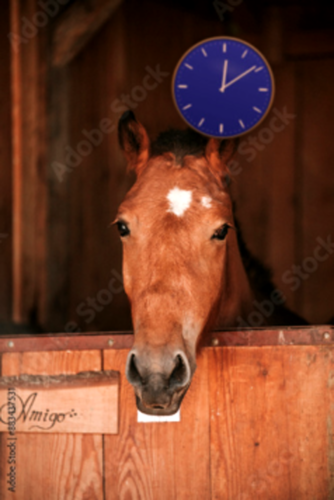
{"hour": 12, "minute": 9}
